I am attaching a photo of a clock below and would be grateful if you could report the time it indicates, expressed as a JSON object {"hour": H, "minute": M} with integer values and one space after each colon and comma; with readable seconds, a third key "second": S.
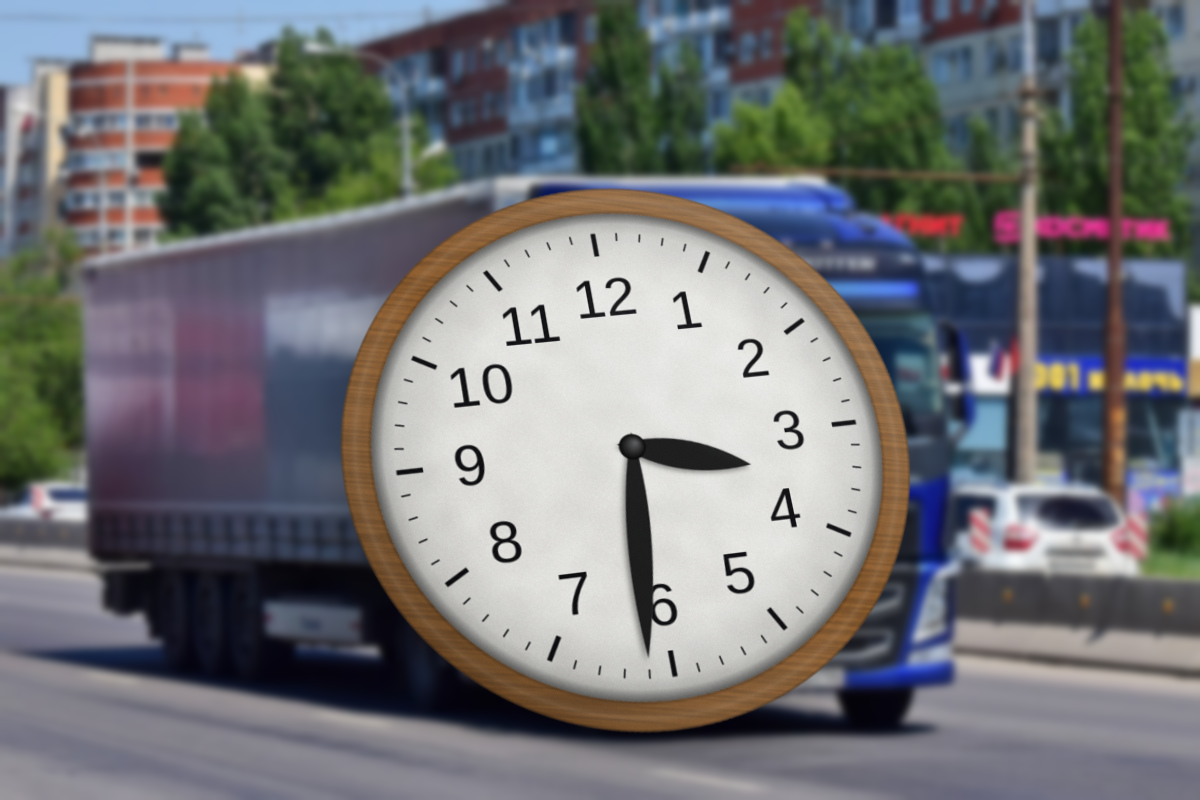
{"hour": 3, "minute": 31}
